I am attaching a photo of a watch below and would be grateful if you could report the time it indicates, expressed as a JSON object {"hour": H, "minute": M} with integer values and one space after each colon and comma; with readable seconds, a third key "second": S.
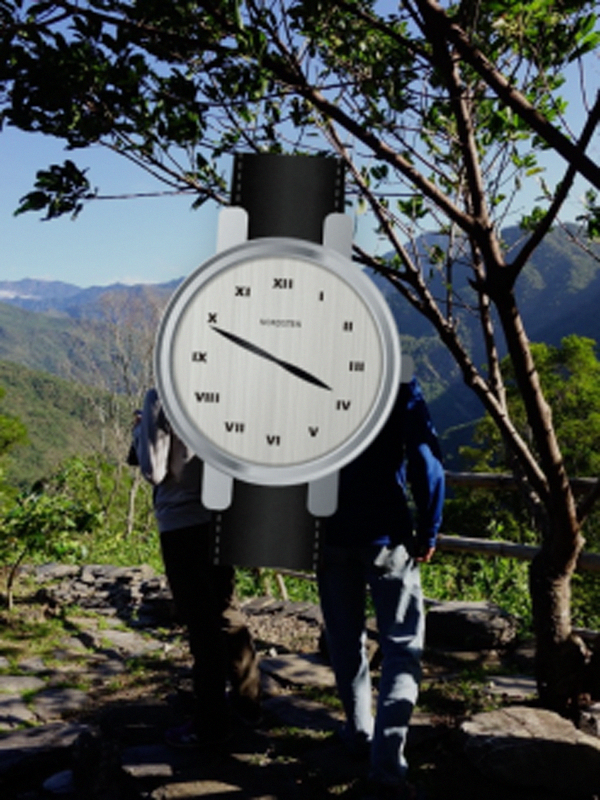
{"hour": 3, "minute": 49}
